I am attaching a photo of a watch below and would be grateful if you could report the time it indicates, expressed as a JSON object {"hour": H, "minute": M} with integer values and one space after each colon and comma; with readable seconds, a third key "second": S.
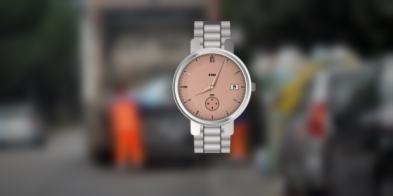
{"hour": 8, "minute": 4}
